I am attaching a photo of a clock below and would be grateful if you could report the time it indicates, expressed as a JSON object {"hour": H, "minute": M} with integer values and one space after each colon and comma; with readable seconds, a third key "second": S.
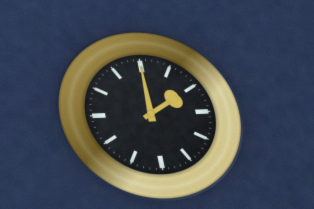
{"hour": 2, "minute": 0}
